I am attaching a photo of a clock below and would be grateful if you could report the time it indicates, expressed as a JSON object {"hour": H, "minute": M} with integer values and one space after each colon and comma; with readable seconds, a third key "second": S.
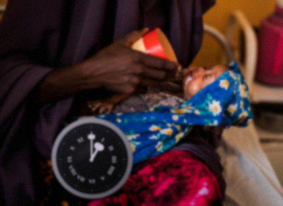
{"hour": 1, "minute": 0}
